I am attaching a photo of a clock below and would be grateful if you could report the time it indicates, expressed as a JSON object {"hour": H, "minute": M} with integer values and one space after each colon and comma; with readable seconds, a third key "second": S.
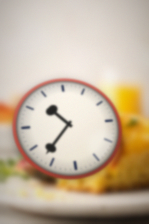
{"hour": 10, "minute": 37}
